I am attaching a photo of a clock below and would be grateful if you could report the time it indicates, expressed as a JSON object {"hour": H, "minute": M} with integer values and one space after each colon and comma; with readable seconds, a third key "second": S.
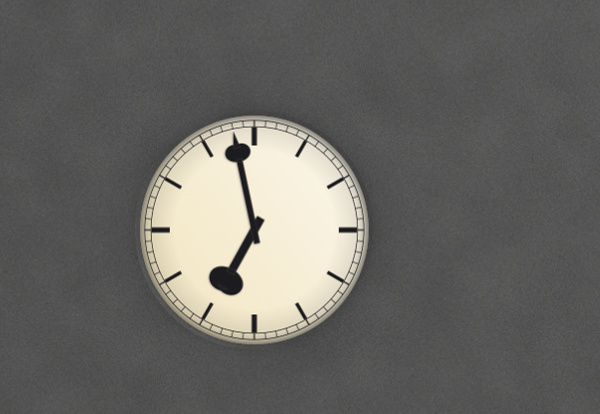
{"hour": 6, "minute": 58}
